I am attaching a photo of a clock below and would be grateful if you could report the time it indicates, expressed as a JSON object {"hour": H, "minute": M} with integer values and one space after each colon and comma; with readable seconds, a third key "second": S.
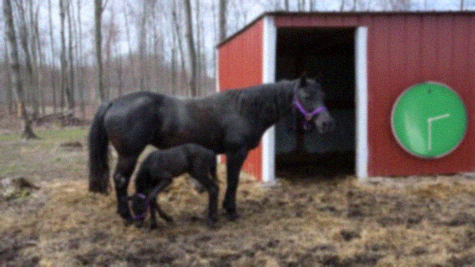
{"hour": 2, "minute": 30}
